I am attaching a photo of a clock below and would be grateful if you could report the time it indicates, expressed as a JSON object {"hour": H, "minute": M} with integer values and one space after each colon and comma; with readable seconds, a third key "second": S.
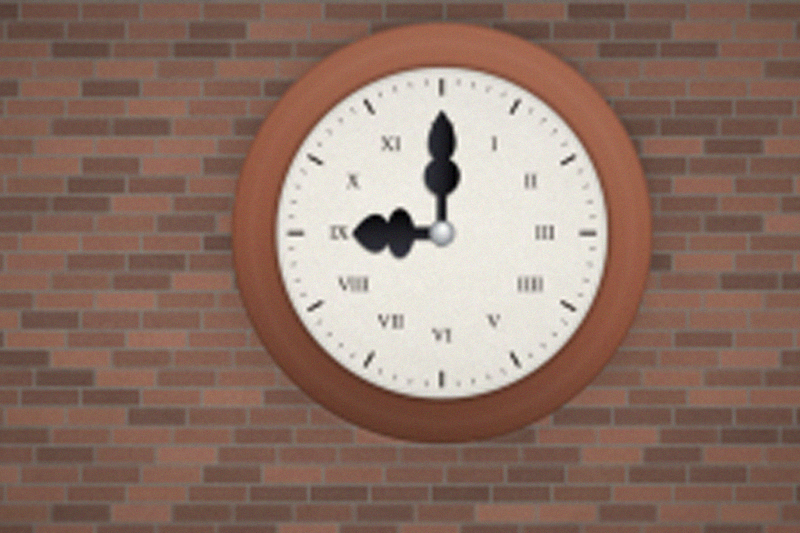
{"hour": 9, "minute": 0}
